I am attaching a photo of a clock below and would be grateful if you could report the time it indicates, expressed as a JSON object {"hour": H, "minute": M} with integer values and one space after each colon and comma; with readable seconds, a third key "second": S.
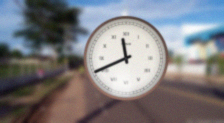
{"hour": 11, "minute": 41}
